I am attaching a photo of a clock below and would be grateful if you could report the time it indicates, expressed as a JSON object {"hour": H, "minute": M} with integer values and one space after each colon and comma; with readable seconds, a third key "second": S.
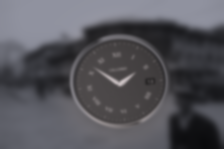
{"hour": 1, "minute": 52}
